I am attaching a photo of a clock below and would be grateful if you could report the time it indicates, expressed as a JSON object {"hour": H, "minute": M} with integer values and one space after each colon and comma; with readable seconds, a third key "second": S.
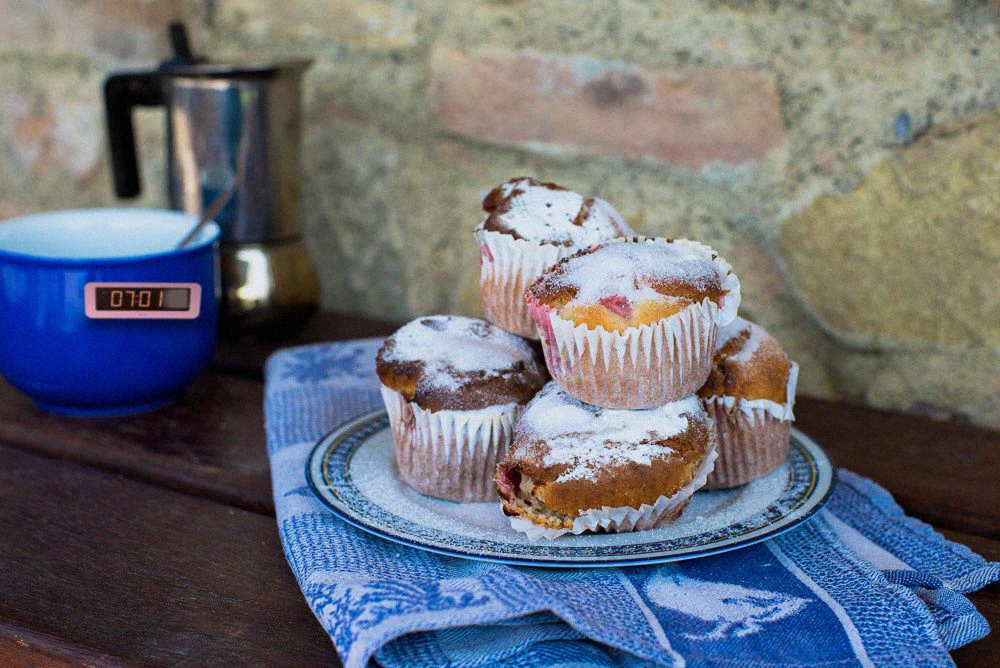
{"hour": 7, "minute": 1}
